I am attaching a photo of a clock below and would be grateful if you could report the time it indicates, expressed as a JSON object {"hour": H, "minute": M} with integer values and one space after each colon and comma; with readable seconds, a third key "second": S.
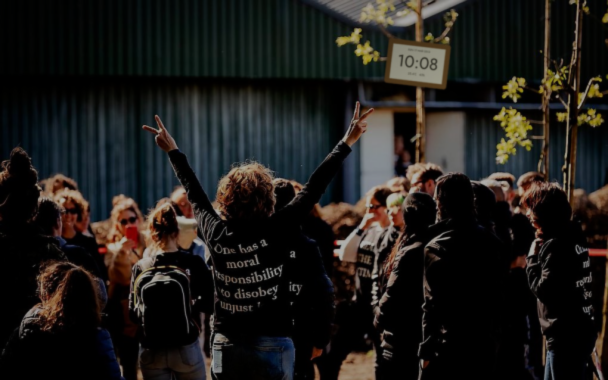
{"hour": 10, "minute": 8}
